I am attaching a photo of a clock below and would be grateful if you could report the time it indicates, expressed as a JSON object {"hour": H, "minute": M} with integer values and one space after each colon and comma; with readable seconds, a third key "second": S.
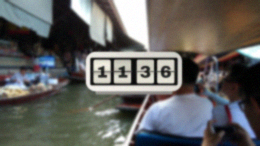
{"hour": 11, "minute": 36}
